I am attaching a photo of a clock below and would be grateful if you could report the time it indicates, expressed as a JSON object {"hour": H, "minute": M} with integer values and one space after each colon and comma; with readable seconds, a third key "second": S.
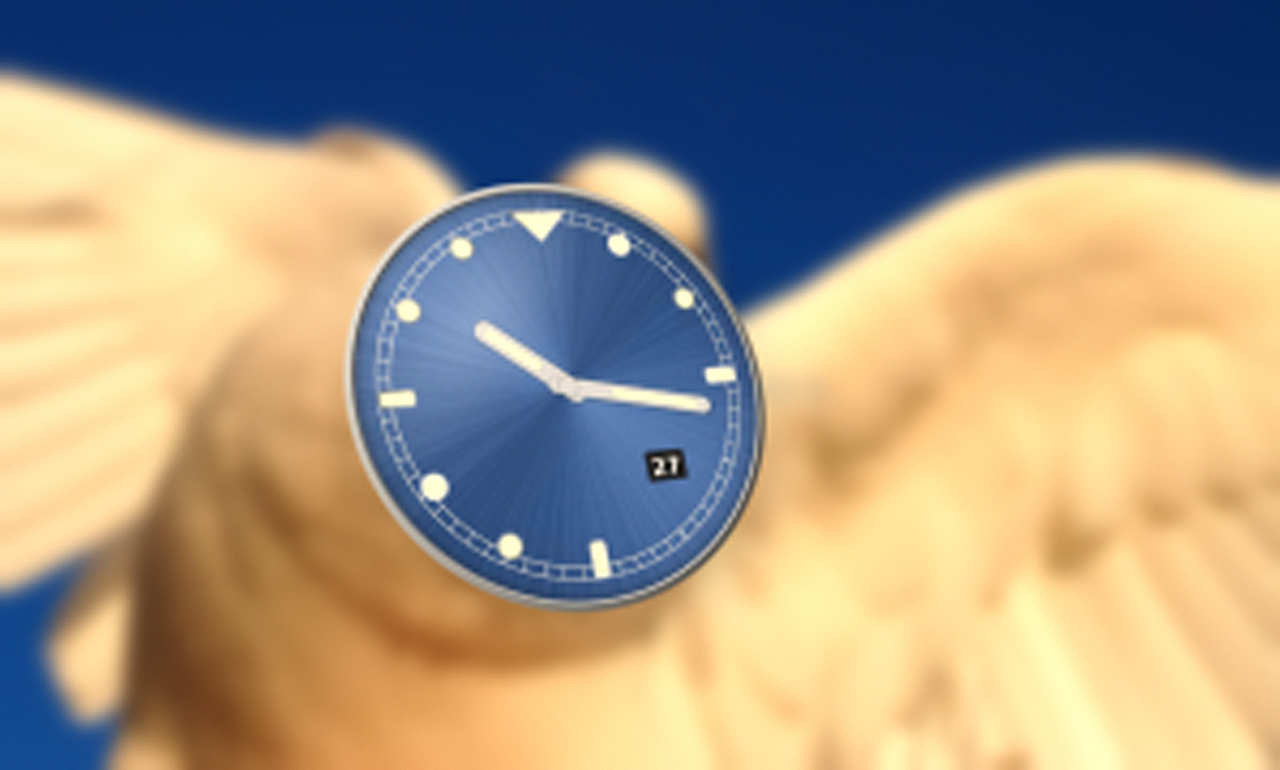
{"hour": 10, "minute": 17}
